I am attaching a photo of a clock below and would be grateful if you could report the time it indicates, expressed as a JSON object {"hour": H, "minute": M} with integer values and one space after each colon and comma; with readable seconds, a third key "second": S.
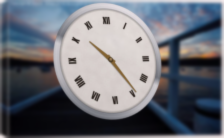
{"hour": 10, "minute": 24}
